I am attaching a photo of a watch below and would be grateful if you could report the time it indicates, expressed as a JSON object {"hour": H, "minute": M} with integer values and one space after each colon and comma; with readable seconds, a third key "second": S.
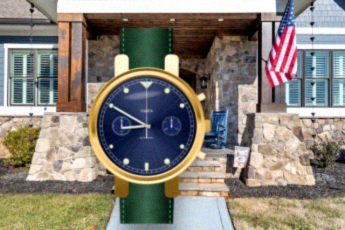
{"hour": 8, "minute": 50}
